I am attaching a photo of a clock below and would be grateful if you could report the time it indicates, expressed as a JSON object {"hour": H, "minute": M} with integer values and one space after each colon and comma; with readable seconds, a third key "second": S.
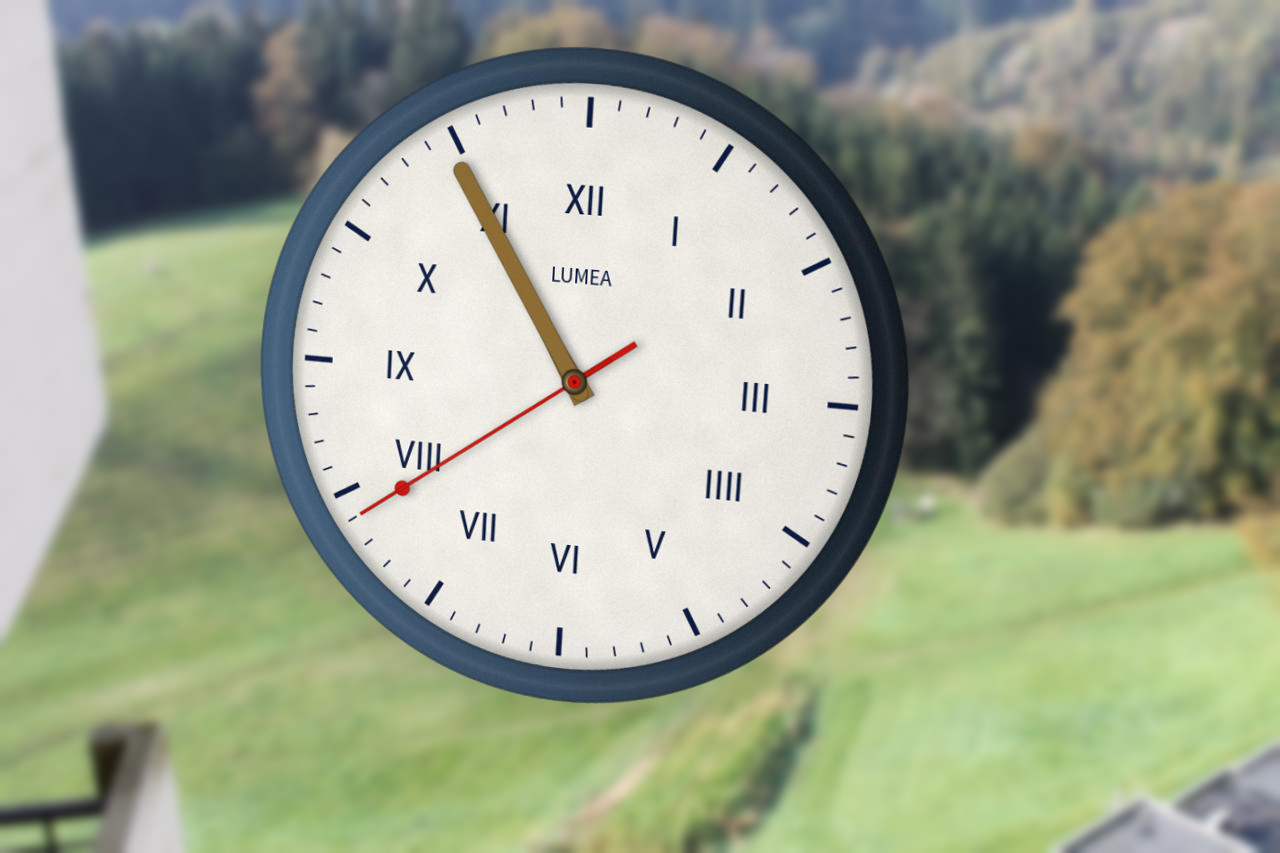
{"hour": 10, "minute": 54, "second": 39}
